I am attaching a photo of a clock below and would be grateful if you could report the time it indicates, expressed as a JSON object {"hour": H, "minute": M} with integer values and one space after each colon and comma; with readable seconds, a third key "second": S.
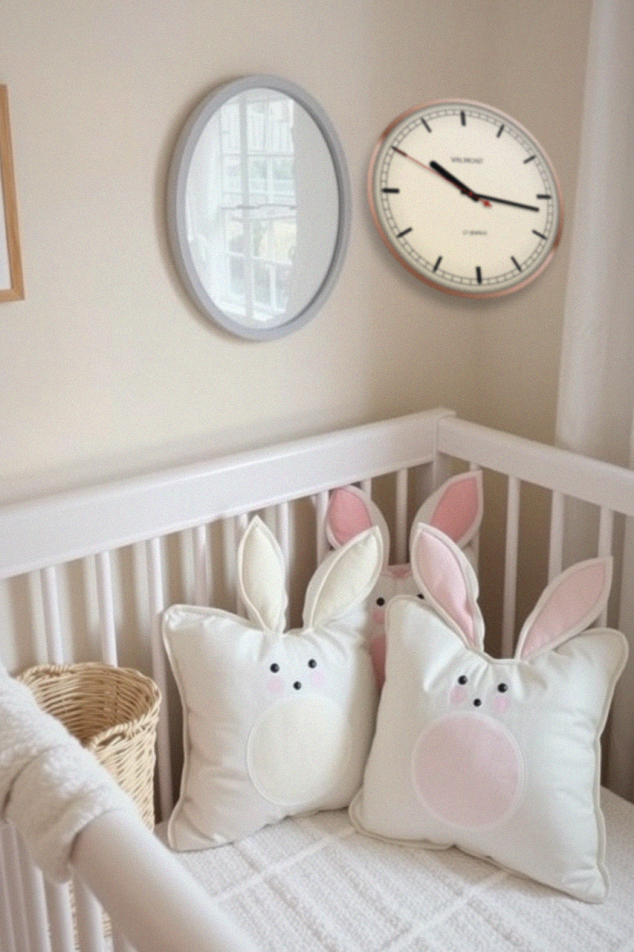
{"hour": 10, "minute": 16, "second": 50}
